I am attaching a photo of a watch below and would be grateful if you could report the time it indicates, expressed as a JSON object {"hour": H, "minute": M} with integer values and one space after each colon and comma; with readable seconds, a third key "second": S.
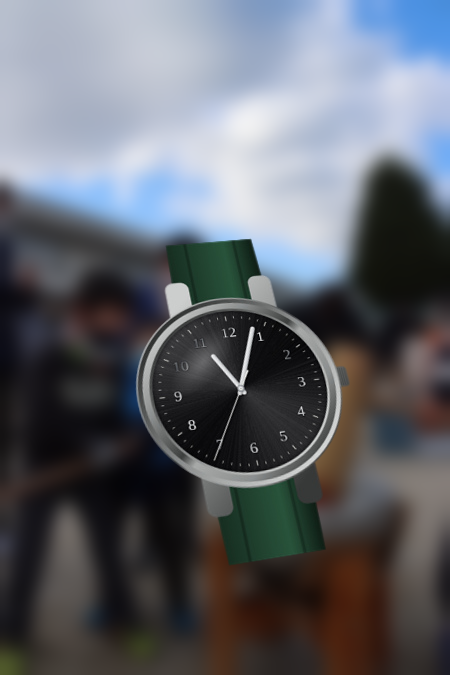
{"hour": 11, "minute": 3, "second": 35}
